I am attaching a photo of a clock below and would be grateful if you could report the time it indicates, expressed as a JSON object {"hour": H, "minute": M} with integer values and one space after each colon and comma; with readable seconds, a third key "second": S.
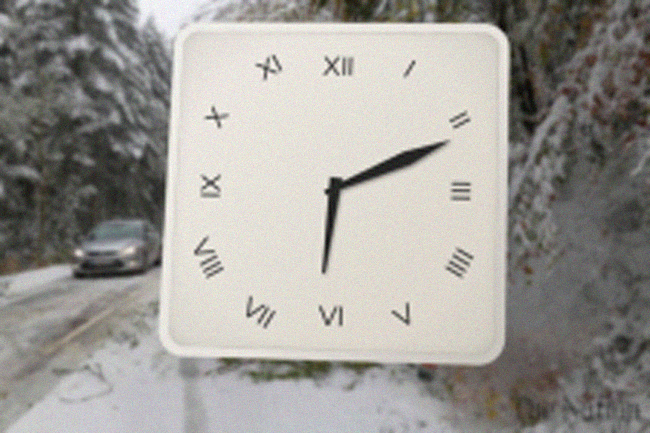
{"hour": 6, "minute": 11}
